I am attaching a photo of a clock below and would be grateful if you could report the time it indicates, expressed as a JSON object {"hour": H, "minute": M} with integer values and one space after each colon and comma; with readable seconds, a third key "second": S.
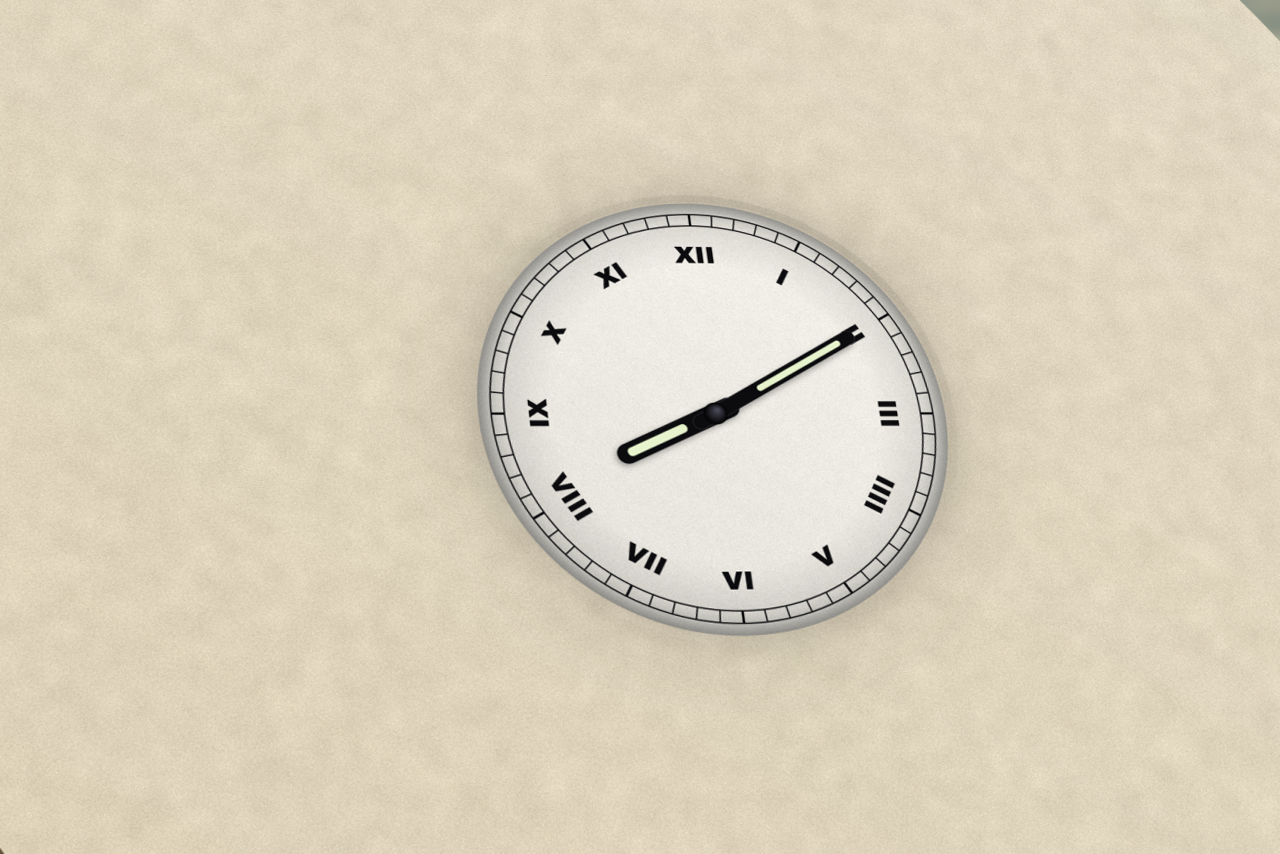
{"hour": 8, "minute": 10}
